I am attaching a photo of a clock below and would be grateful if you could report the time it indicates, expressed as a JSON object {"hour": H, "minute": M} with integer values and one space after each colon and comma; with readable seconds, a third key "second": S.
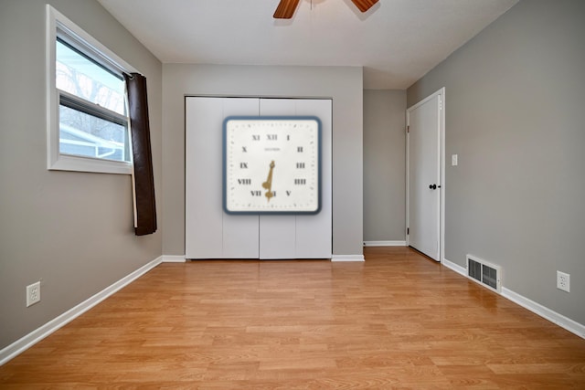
{"hour": 6, "minute": 31}
